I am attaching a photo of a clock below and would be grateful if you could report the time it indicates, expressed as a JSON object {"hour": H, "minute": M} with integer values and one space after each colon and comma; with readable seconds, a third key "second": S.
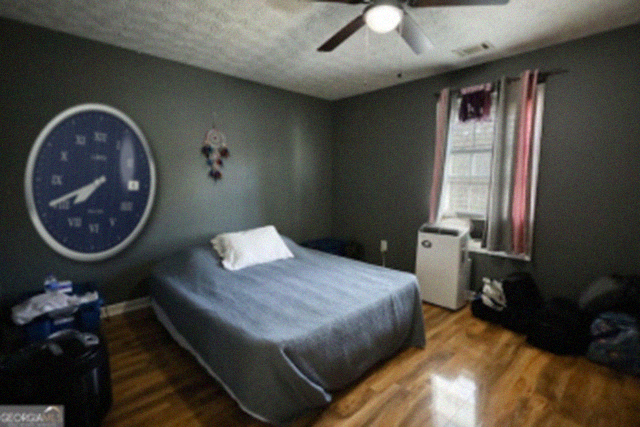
{"hour": 7, "minute": 41}
